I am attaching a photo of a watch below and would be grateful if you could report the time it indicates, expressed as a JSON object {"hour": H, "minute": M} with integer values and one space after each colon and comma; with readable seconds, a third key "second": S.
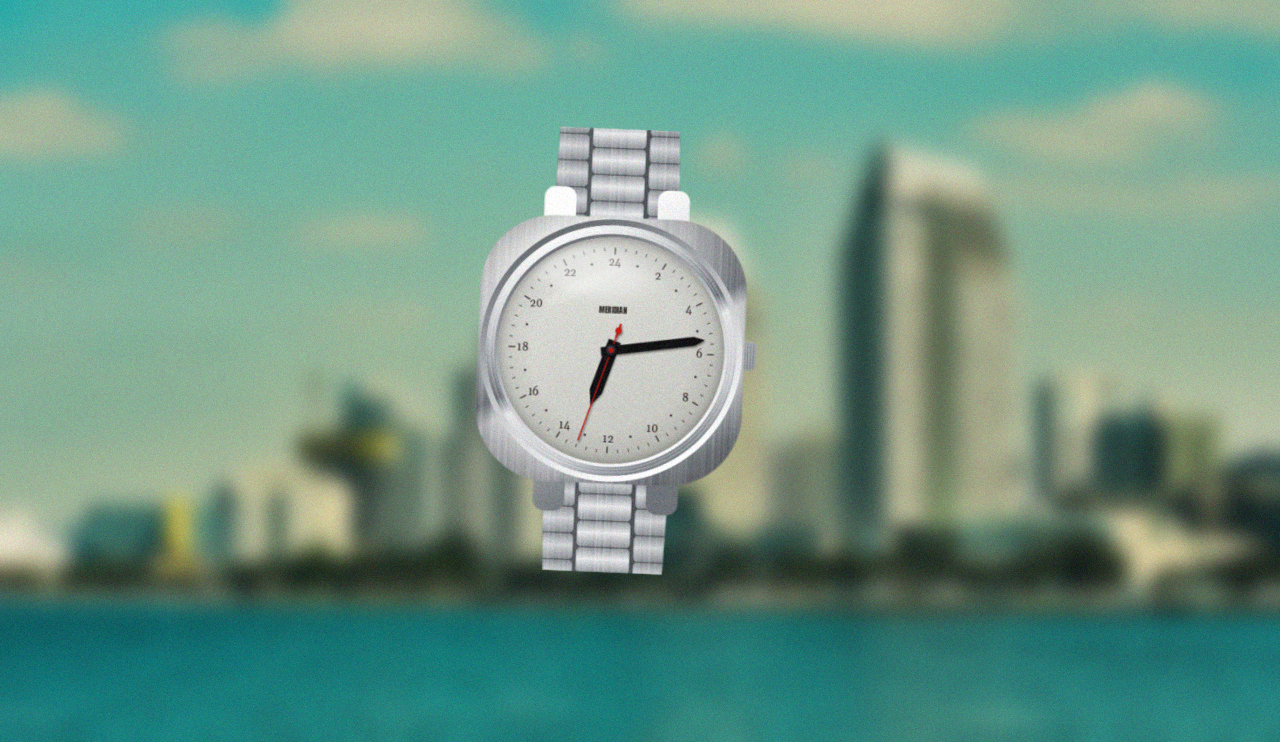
{"hour": 13, "minute": 13, "second": 33}
